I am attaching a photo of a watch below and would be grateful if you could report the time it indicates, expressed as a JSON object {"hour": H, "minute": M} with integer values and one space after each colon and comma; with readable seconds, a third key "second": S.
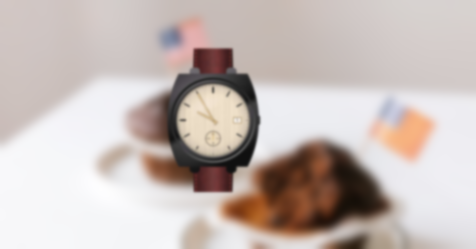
{"hour": 9, "minute": 55}
